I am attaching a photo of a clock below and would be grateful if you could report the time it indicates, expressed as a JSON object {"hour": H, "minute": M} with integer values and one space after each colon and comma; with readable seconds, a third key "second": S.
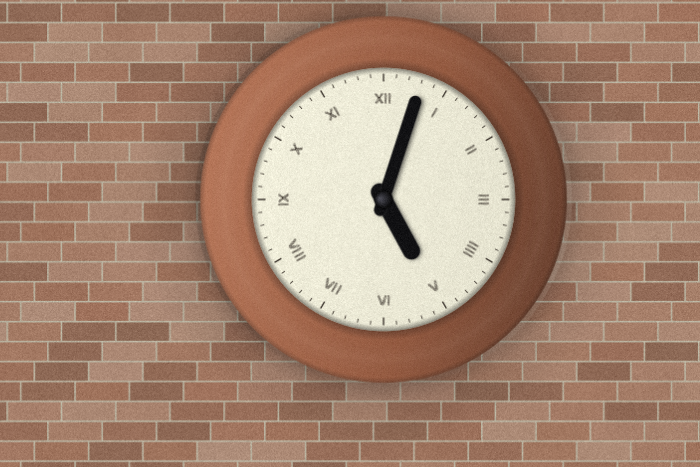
{"hour": 5, "minute": 3}
